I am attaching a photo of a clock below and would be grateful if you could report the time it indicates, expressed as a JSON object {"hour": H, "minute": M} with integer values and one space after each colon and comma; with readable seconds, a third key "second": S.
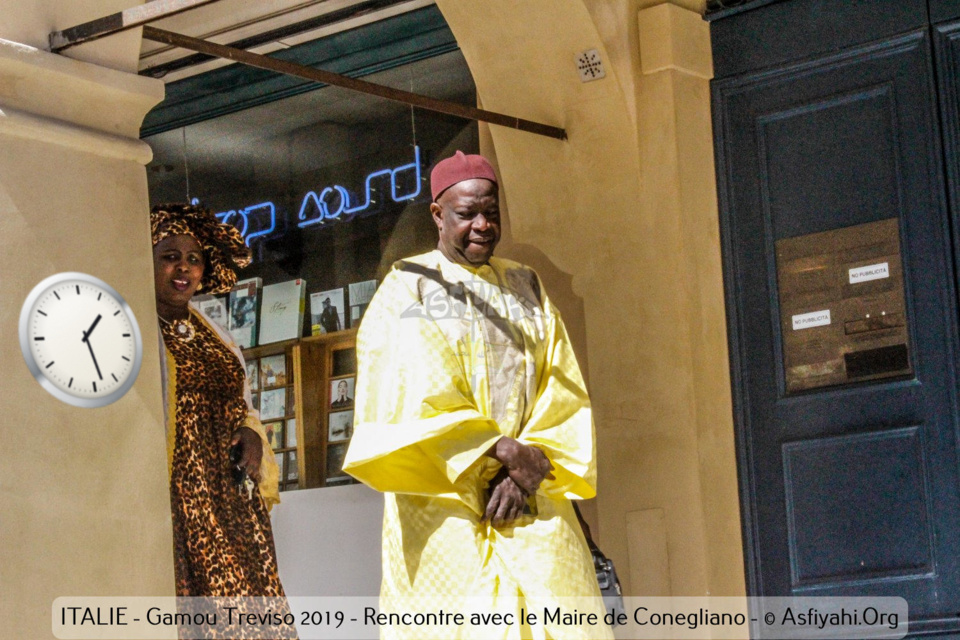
{"hour": 1, "minute": 28}
